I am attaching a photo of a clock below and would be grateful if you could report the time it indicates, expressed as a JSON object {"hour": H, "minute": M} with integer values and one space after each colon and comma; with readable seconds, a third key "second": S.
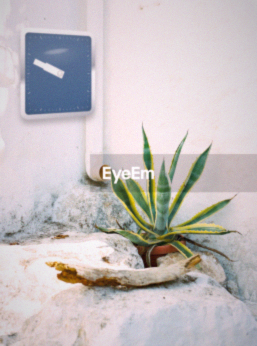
{"hour": 9, "minute": 49}
